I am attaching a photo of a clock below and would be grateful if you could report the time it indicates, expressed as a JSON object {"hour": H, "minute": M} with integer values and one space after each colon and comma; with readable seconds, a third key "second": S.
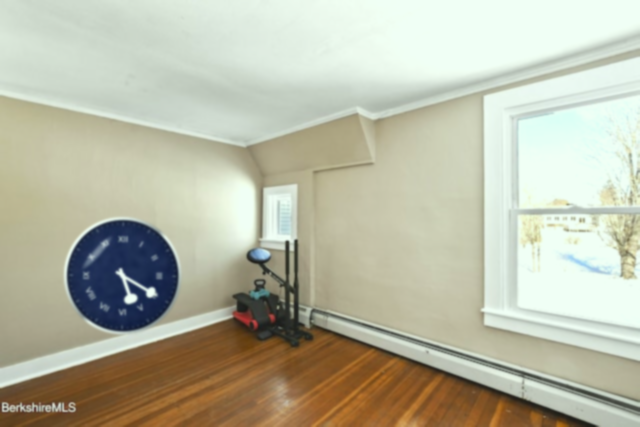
{"hour": 5, "minute": 20}
